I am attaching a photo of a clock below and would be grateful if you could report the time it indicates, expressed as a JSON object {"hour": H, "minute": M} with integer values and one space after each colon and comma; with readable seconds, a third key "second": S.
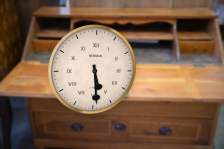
{"hour": 5, "minute": 29}
